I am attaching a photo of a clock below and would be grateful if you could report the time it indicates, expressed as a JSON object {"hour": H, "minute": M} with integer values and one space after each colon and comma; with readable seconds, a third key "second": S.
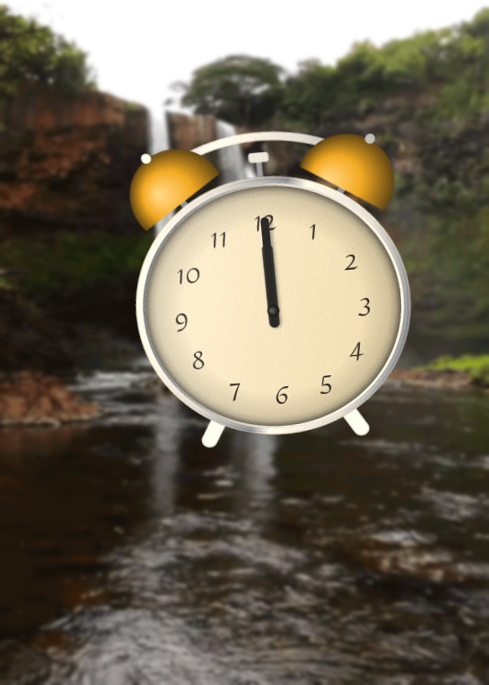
{"hour": 12, "minute": 0}
